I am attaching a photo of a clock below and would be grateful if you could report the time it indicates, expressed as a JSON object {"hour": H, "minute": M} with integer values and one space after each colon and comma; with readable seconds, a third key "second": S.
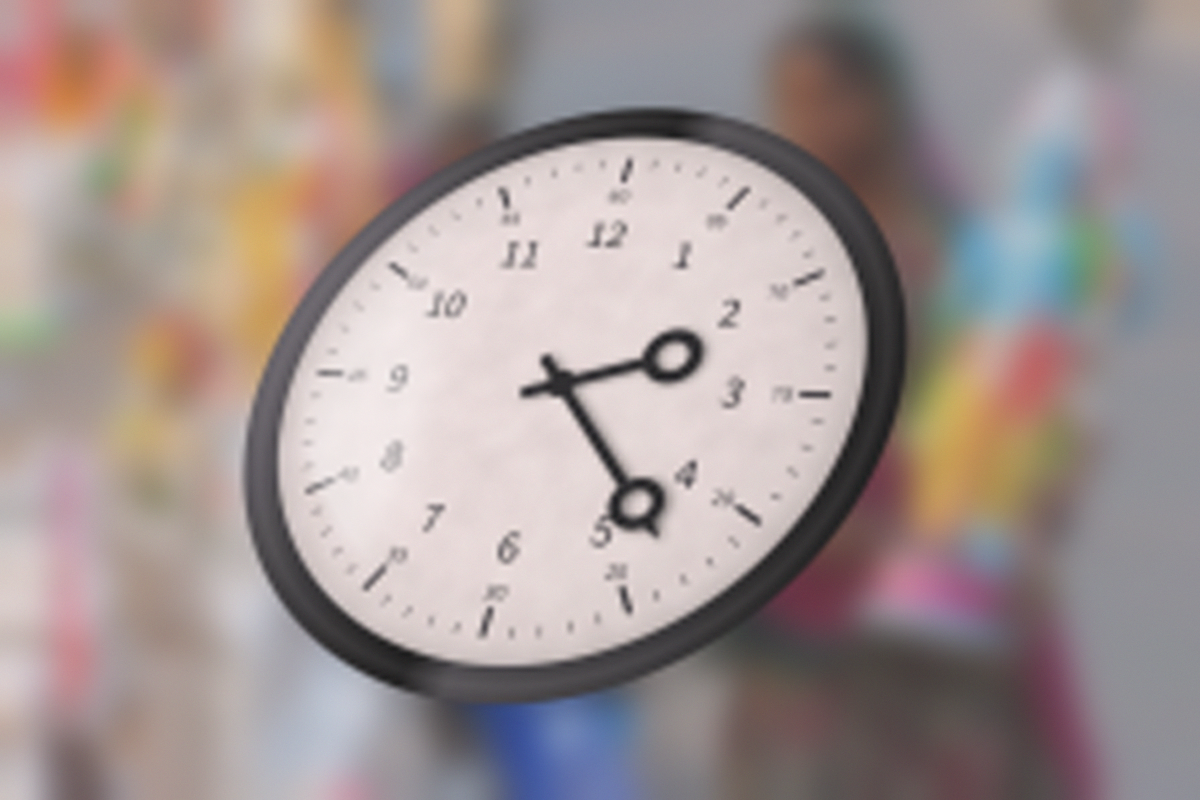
{"hour": 2, "minute": 23}
